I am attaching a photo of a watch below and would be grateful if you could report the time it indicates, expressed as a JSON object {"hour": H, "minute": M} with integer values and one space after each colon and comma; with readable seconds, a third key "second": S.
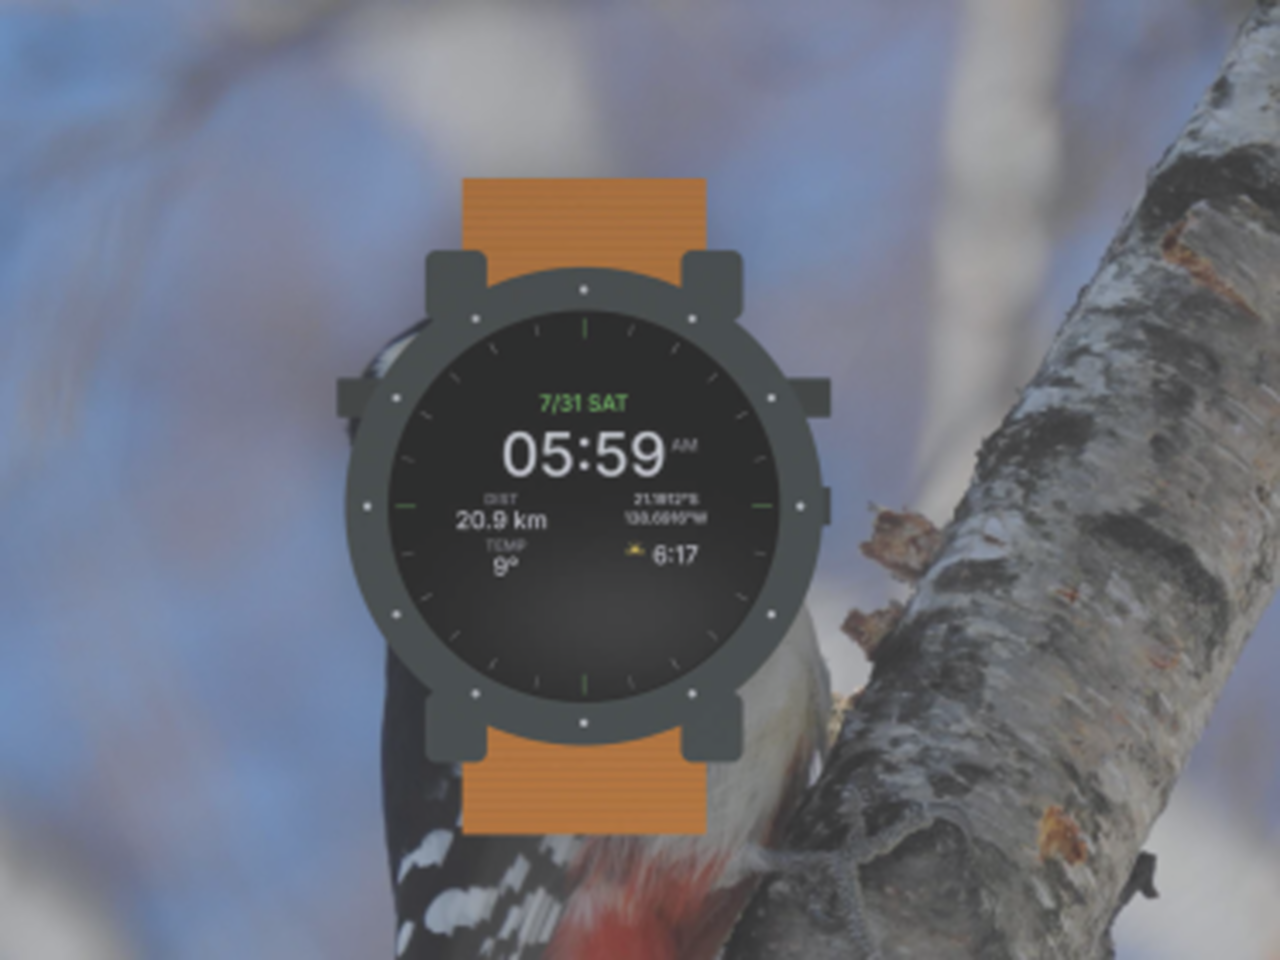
{"hour": 5, "minute": 59}
